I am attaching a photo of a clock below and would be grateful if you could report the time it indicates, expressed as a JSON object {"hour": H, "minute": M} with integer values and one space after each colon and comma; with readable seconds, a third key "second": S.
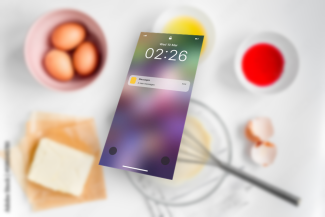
{"hour": 2, "minute": 26}
